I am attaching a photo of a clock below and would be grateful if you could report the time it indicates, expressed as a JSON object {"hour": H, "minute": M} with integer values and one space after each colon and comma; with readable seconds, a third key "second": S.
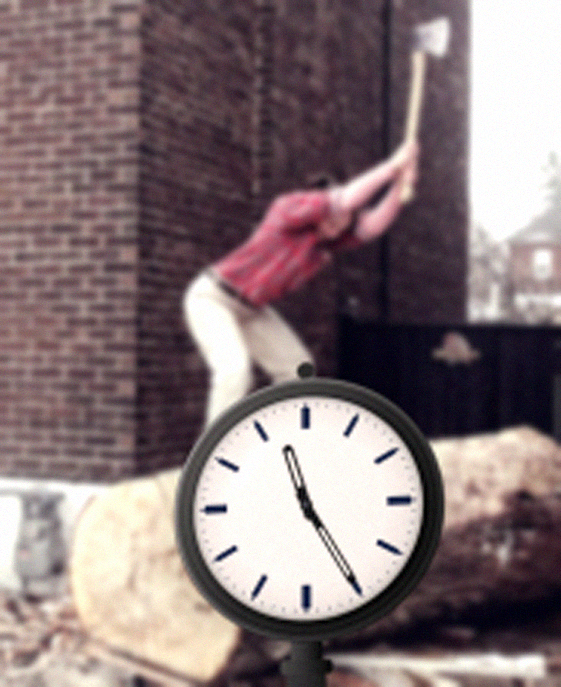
{"hour": 11, "minute": 25}
